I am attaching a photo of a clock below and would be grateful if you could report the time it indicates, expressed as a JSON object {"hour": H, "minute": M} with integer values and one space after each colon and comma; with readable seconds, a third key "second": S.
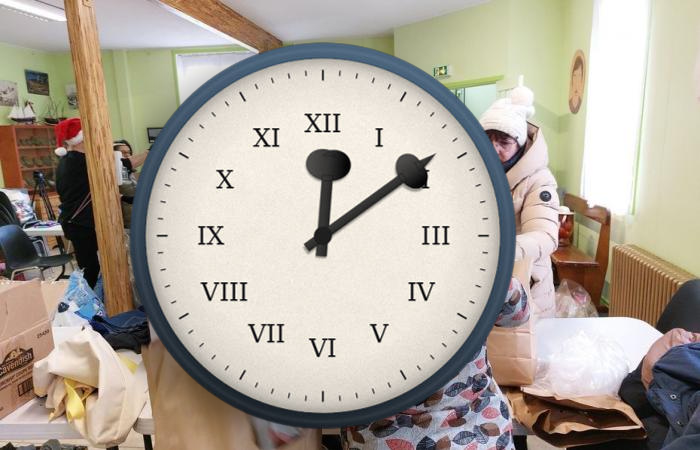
{"hour": 12, "minute": 9}
